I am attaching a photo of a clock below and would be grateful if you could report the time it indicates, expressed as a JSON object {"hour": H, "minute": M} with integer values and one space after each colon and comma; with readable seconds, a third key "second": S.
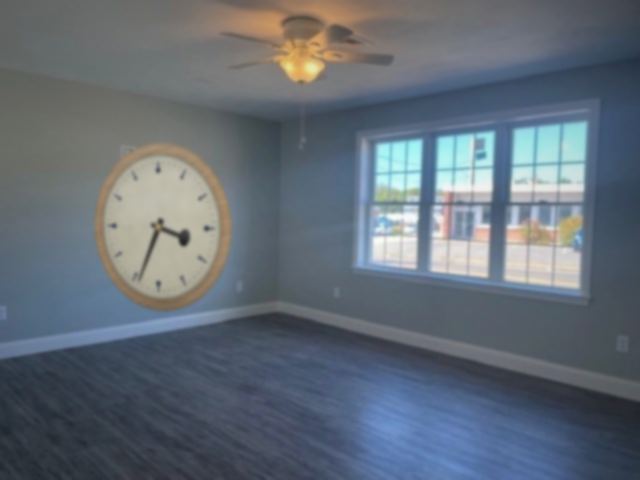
{"hour": 3, "minute": 34}
